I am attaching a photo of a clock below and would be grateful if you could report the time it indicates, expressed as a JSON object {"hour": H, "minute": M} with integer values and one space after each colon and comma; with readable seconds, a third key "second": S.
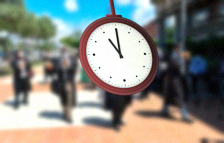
{"hour": 11, "minute": 0}
